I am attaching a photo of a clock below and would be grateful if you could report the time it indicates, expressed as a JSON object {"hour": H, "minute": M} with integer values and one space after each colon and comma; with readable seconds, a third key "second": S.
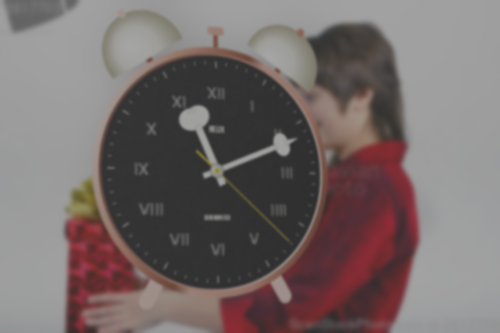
{"hour": 11, "minute": 11, "second": 22}
